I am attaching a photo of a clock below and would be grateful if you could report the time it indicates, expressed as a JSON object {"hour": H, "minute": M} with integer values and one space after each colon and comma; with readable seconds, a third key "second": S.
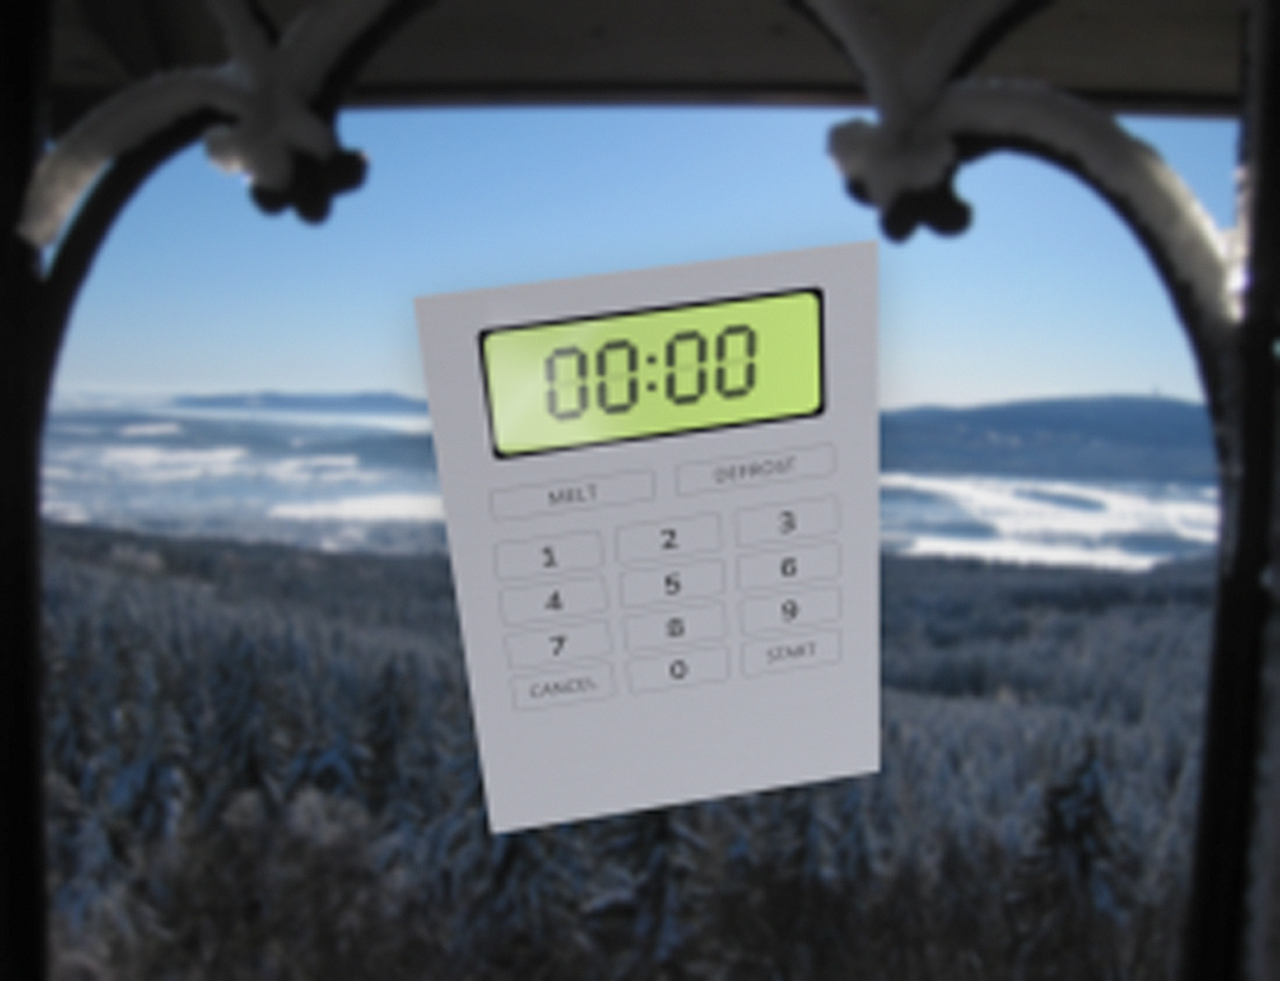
{"hour": 0, "minute": 0}
